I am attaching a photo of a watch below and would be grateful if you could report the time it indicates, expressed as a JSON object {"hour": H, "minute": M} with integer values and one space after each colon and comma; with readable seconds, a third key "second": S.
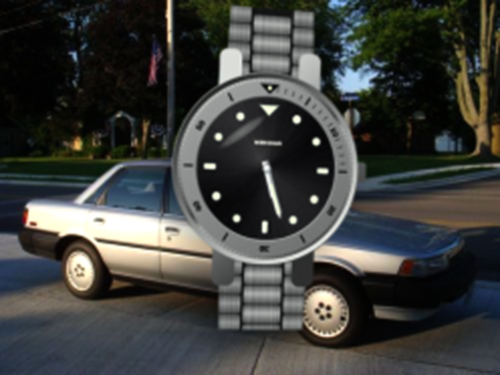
{"hour": 5, "minute": 27}
